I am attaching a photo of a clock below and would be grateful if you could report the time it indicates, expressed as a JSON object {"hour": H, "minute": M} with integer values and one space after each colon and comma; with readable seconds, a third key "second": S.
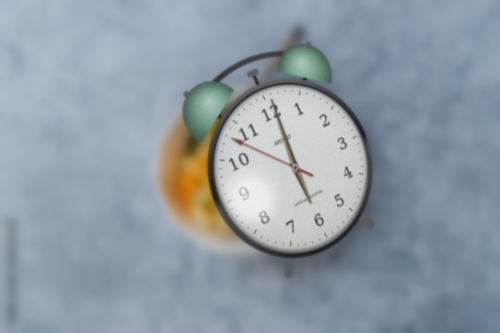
{"hour": 6, "minute": 0, "second": 53}
